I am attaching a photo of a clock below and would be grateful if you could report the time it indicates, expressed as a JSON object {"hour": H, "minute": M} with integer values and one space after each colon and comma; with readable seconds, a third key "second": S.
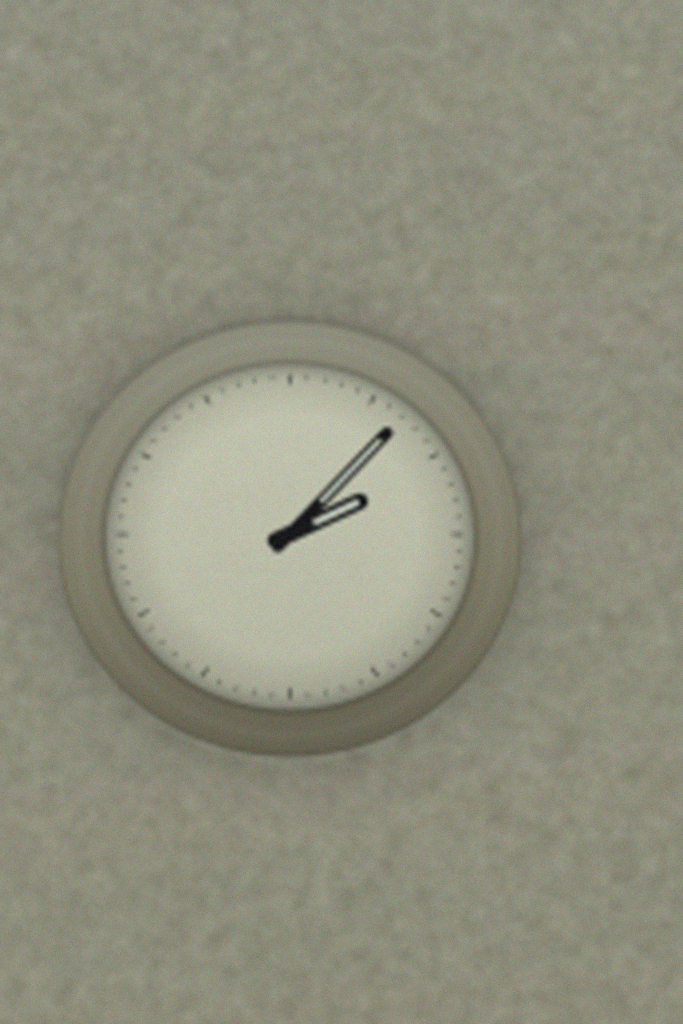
{"hour": 2, "minute": 7}
